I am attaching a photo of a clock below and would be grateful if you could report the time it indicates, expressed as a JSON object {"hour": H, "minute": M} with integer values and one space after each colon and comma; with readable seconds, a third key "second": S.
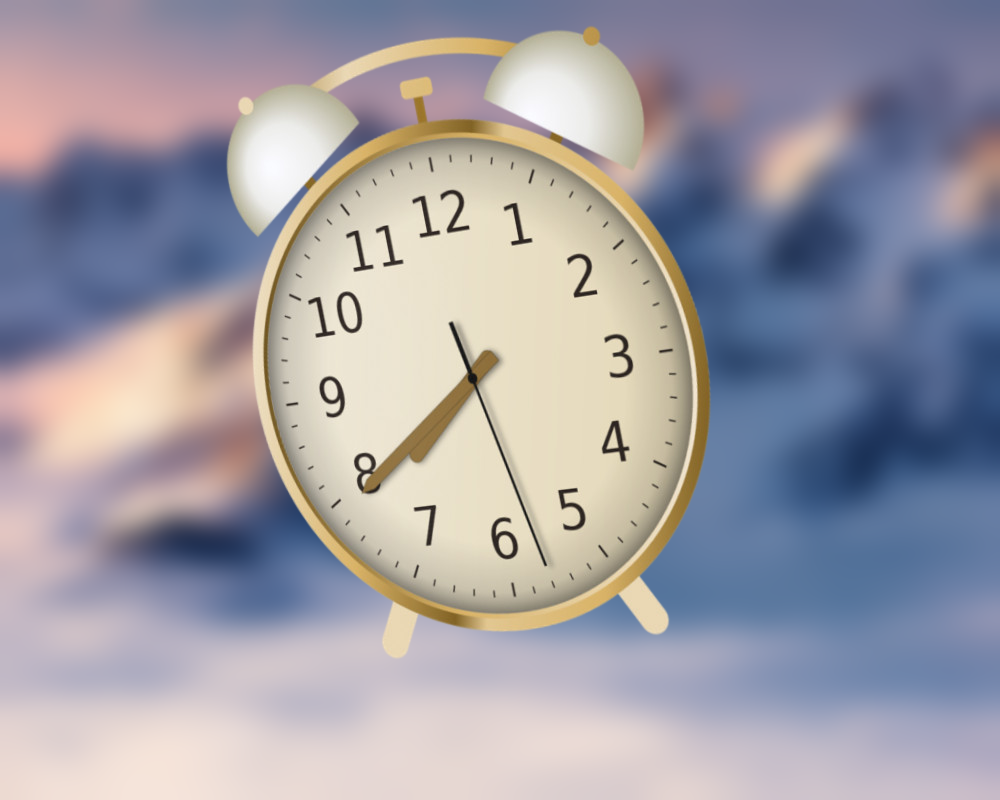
{"hour": 7, "minute": 39, "second": 28}
